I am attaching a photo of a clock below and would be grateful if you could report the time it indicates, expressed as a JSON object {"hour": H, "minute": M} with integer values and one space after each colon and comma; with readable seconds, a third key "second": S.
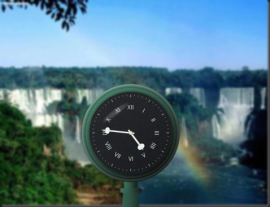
{"hour": 4, "minute": 46}
